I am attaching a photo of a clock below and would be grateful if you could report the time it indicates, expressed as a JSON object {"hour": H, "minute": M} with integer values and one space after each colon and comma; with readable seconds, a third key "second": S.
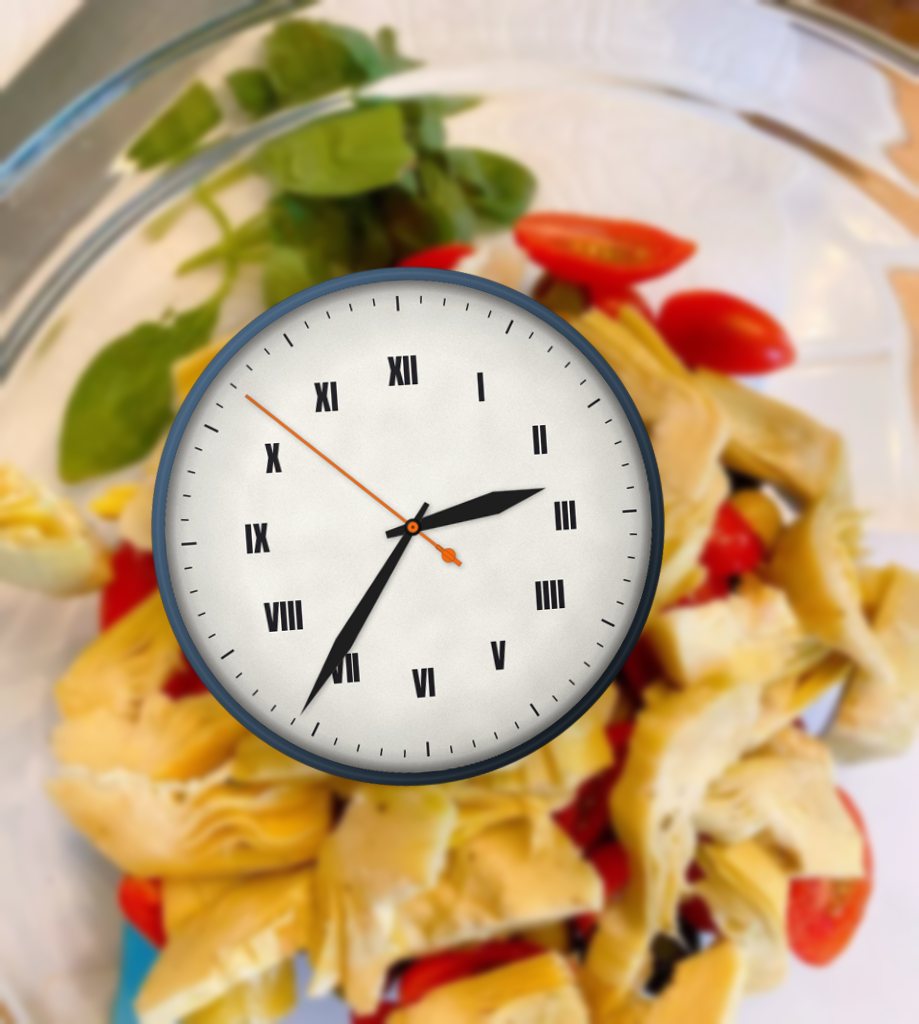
{"hour": 2, "minute": 35, "second": 52}
